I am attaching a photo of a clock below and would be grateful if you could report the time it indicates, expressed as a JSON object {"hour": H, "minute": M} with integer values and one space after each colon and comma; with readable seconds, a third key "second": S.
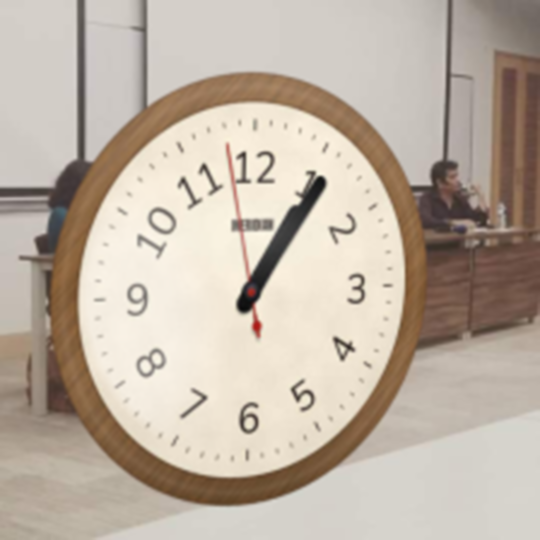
{"hour": 1, "minute": 5, "second": 58}
